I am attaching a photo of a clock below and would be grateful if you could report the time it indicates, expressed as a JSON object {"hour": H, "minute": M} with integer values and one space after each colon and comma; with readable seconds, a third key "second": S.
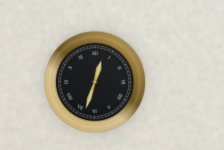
{"hour": 12, "minute": 33}
